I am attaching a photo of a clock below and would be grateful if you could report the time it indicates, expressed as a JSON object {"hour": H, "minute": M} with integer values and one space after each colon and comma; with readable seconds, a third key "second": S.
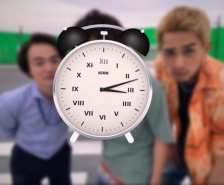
{"hour": 3, "minute": 12}
